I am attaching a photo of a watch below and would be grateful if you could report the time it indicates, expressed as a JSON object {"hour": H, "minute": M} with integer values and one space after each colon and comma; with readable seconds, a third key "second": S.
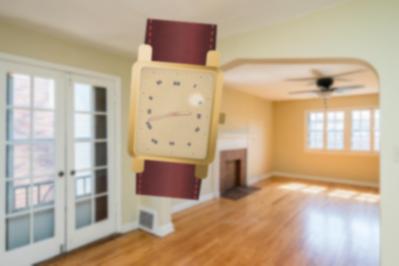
{"hour": 2, "minute": 42}
